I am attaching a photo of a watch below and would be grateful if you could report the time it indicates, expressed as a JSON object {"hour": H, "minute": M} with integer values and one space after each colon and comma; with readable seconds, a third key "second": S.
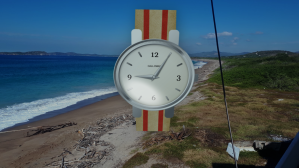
{"hour": 9, "minute": 5}
